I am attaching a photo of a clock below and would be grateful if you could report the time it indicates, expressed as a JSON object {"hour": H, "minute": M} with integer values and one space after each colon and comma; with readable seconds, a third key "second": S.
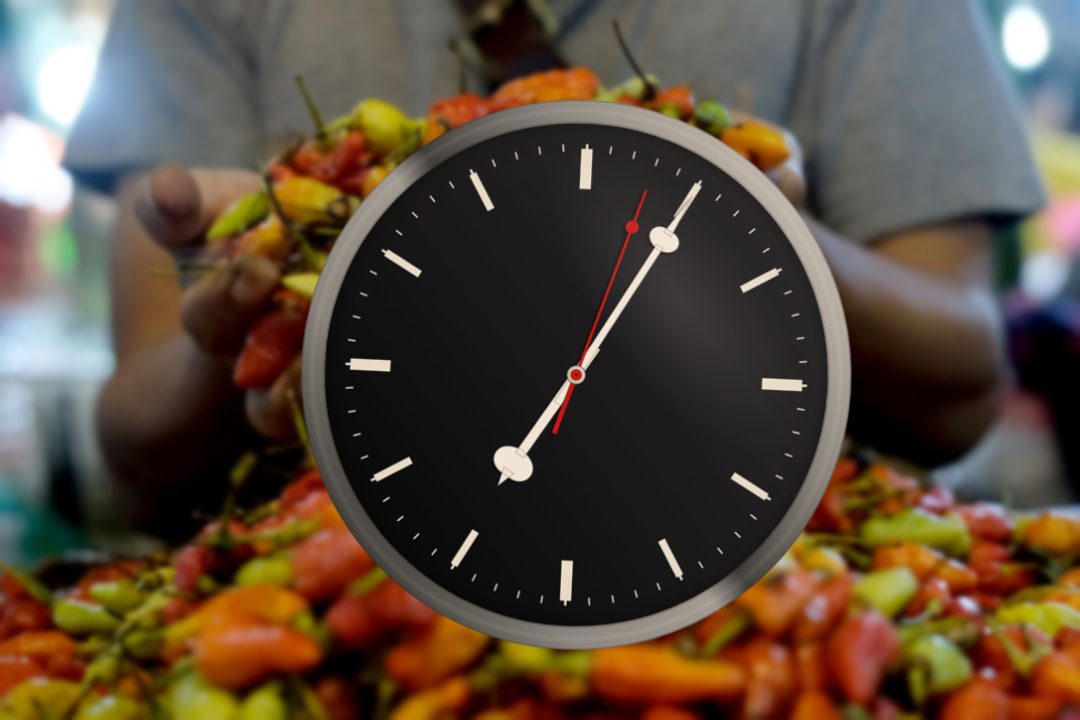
{"hour": 7, "minute": 5, "second": 3}
